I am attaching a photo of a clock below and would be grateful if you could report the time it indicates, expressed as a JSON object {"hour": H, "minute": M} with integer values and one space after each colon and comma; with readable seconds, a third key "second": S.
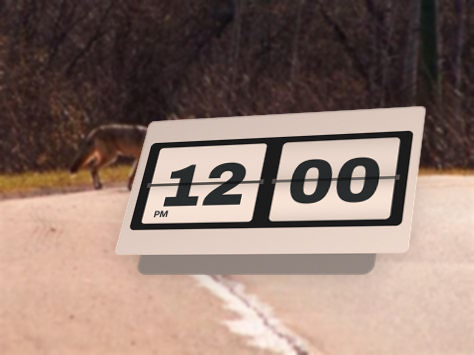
{"hour": 12, "minute": 0}
